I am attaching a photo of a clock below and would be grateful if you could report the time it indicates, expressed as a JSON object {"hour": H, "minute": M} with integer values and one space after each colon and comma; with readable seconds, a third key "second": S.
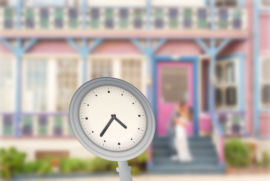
{"hour": 4, "minute": 37}
